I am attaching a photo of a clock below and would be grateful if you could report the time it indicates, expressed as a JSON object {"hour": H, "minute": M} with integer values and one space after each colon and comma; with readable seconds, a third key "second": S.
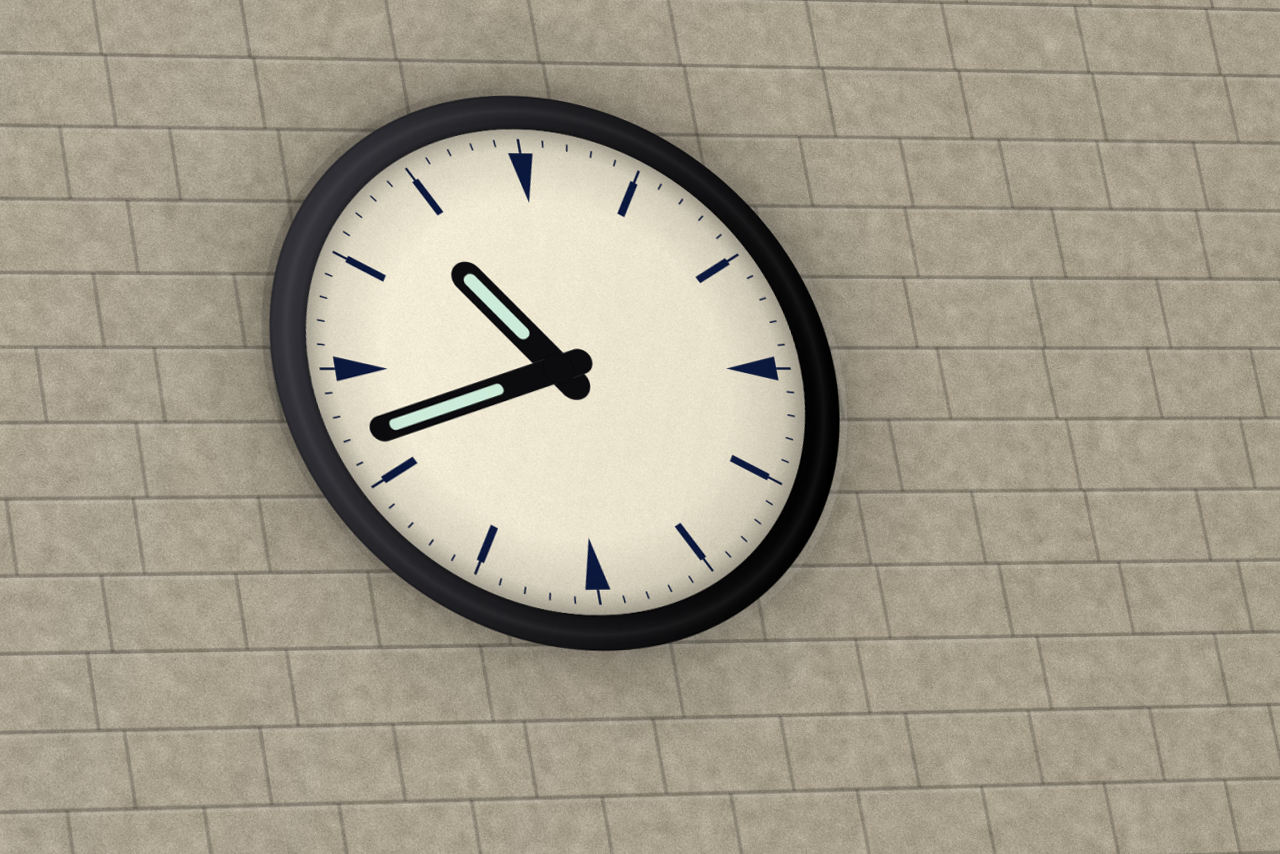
{"hour": 10, "minute": 42}
